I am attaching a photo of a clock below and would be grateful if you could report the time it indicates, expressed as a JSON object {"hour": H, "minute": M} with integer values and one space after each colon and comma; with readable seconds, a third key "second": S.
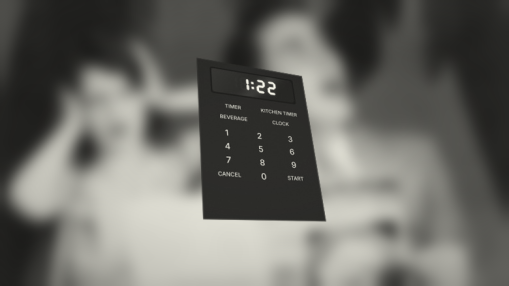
{"hour": 1, "minute": 22}
